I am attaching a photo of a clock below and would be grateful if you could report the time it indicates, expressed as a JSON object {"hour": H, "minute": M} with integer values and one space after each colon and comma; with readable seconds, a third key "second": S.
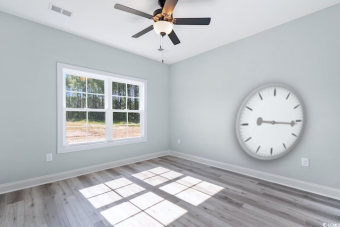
{"hour": 9, "minute": 16}
